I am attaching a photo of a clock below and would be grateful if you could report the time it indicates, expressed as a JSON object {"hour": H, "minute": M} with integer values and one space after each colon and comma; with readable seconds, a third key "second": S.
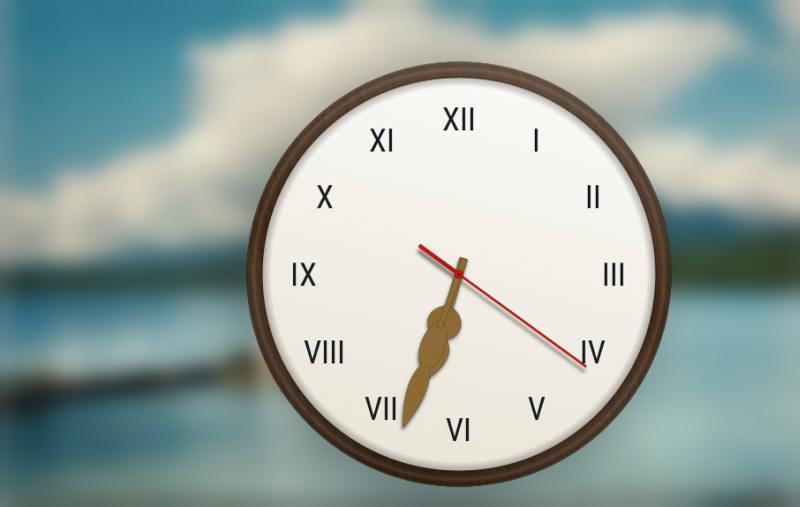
{"hour": 6, "minute": 33, "second": 21}
